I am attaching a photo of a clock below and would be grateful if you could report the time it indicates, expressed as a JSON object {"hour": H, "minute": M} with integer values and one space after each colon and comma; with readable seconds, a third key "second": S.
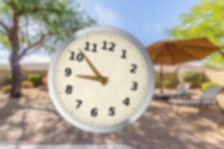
{"hour": 8, "minute": 52}
